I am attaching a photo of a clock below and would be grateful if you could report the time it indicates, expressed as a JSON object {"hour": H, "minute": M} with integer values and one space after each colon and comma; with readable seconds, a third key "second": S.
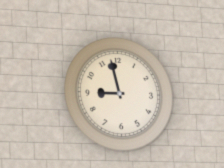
{"hour": 8, "minute": 58}
